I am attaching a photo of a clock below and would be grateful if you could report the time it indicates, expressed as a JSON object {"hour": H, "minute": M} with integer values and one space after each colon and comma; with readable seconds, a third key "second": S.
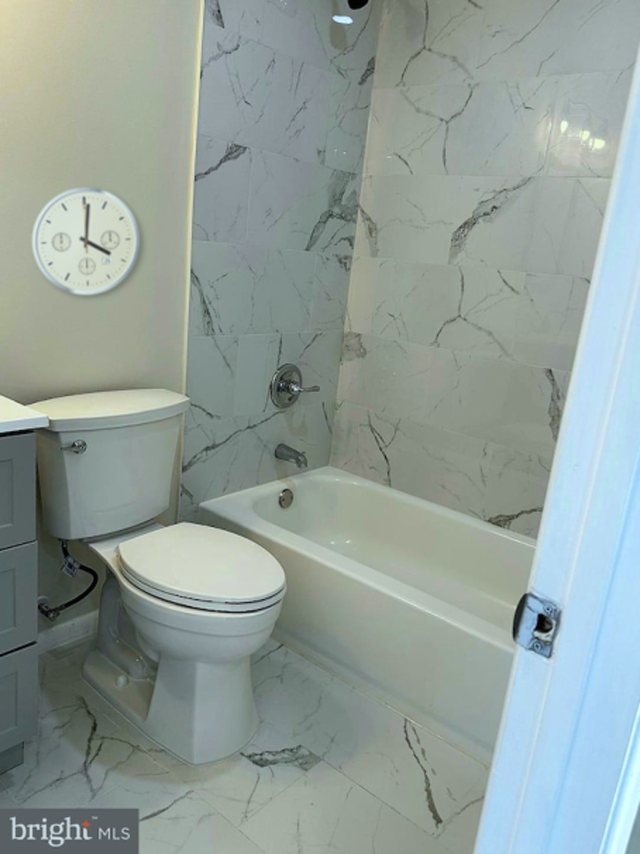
{"hour": 4, "minute": 1}
